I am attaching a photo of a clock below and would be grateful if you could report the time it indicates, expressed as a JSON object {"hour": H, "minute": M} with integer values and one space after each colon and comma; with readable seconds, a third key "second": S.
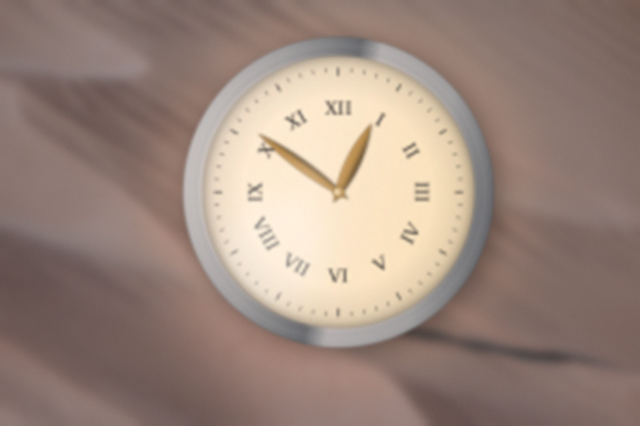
{"hour": 12, "minute": 51}
